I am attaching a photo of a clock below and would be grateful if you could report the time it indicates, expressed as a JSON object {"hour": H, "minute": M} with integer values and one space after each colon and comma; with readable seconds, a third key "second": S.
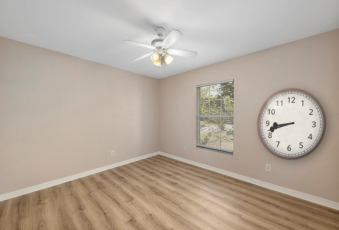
{"hour": 8, "minute": 42}
